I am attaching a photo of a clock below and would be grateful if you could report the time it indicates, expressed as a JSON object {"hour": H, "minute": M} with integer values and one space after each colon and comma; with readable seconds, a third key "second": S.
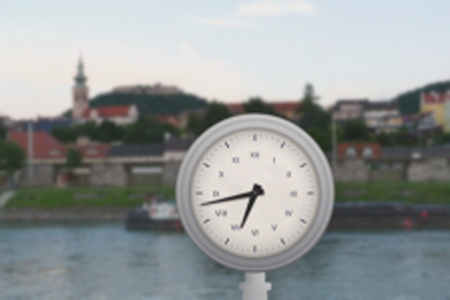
{"hour": 6, "minute": 43}
